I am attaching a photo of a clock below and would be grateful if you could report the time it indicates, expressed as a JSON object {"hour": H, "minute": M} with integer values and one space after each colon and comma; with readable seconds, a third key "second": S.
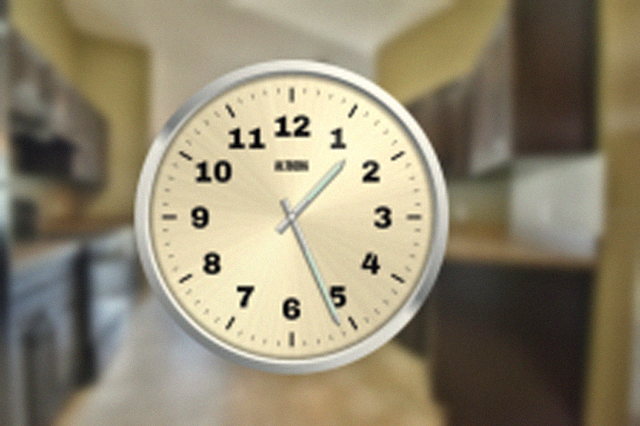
{"hour": 1, "minute": 26}
